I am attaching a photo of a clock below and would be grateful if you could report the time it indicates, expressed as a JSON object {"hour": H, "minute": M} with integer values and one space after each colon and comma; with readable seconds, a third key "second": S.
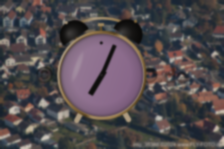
{"hour": 7, "minute": 4}
